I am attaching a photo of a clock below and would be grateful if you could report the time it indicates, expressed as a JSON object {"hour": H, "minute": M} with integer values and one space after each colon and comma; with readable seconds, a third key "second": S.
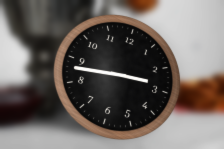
{"hour": 2, "minute": 43}
